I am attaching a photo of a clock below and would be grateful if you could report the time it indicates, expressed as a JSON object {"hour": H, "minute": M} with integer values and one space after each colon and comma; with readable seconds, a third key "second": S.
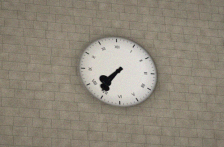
{"hour": 7, "minute": 36}
